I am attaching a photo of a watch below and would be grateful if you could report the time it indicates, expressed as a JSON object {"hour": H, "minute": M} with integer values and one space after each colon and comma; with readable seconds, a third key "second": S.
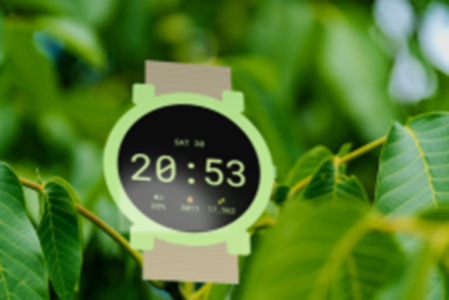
{"hour": 20, "minute": 53}
